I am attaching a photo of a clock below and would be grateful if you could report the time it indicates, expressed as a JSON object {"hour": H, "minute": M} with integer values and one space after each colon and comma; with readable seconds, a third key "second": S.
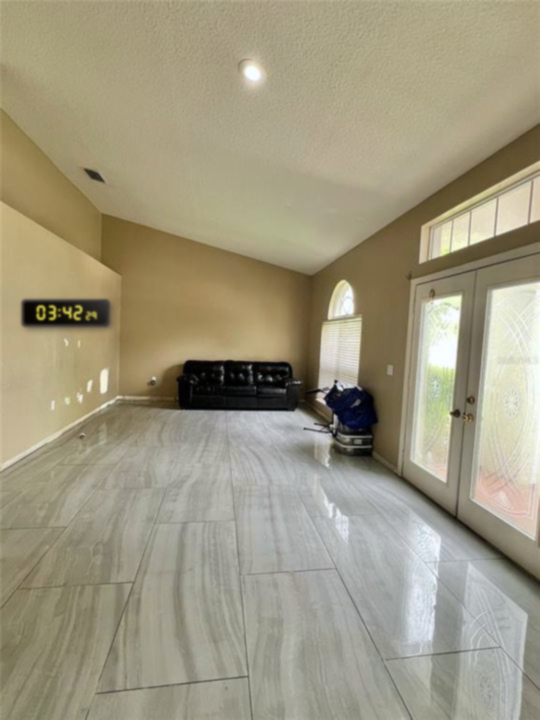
{"hour": 3, "minute": 42}
